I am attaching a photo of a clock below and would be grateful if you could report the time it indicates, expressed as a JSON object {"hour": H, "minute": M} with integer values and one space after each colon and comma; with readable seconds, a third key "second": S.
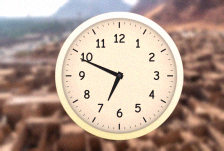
{"hour": 6, "minute": 49}
